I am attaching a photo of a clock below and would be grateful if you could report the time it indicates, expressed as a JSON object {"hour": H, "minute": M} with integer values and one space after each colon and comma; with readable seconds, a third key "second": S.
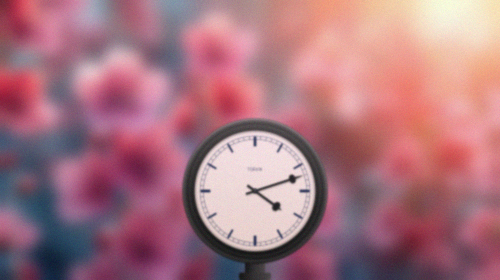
{"hour": 4, "minute": 12}
